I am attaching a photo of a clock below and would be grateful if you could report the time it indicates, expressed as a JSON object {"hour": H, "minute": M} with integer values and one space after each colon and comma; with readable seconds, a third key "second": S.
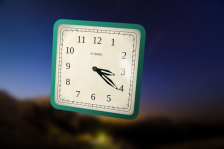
{"hour": 3, "minute": 21}
